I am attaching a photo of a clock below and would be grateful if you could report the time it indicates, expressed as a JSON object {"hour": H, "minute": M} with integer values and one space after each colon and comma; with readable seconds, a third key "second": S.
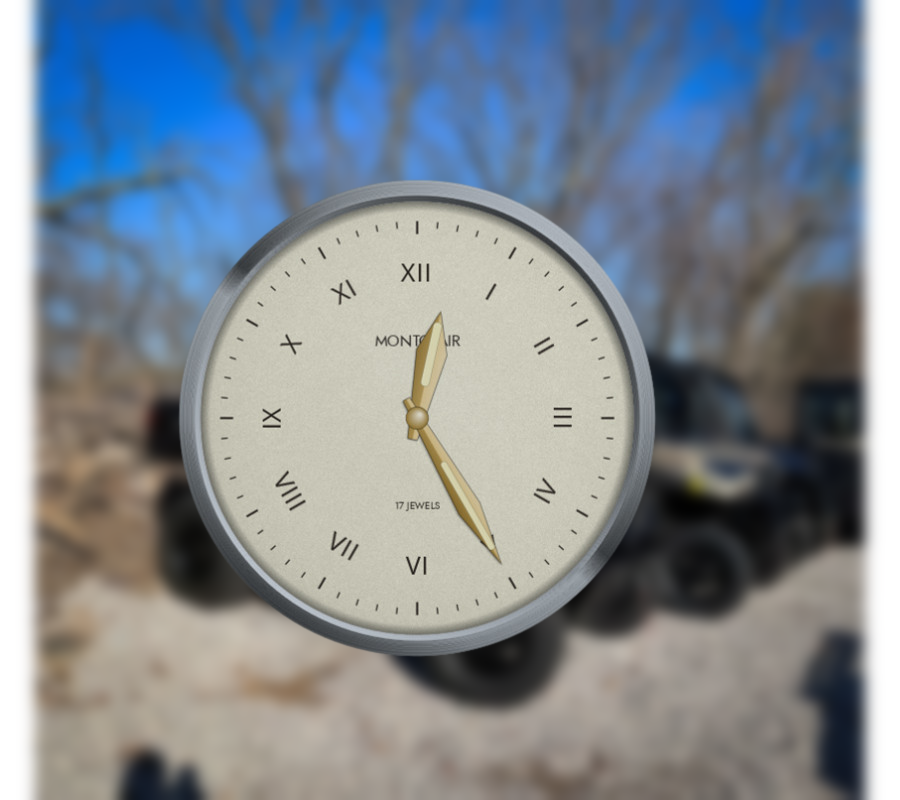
{"hour": 12, "minute": 25}
